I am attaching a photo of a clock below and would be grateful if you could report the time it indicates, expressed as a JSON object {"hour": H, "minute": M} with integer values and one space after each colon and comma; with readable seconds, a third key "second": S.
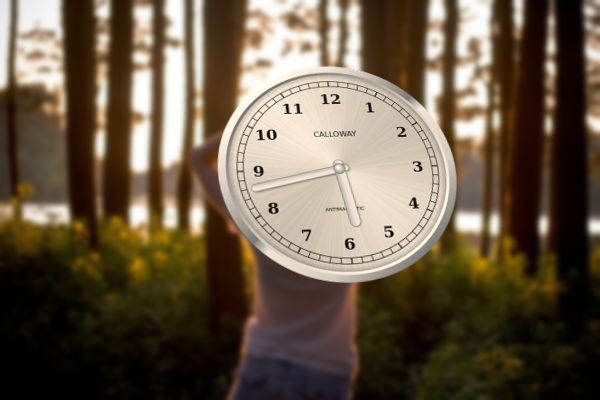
{"hour": 5, "minute": 43}
